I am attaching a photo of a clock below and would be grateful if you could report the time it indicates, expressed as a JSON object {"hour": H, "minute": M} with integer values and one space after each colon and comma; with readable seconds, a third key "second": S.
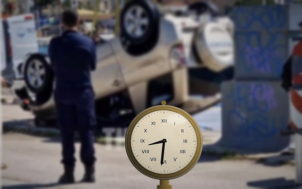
{"hour": 8, "minute": 31}
